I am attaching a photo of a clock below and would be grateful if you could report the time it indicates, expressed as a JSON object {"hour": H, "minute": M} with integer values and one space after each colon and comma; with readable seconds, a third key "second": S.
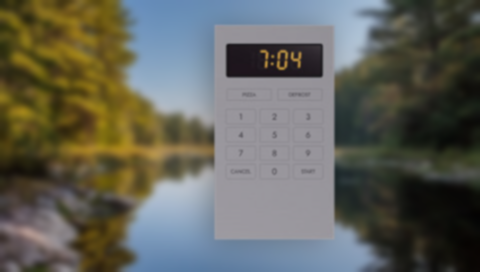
{"hour": 7, "minute": 4}
